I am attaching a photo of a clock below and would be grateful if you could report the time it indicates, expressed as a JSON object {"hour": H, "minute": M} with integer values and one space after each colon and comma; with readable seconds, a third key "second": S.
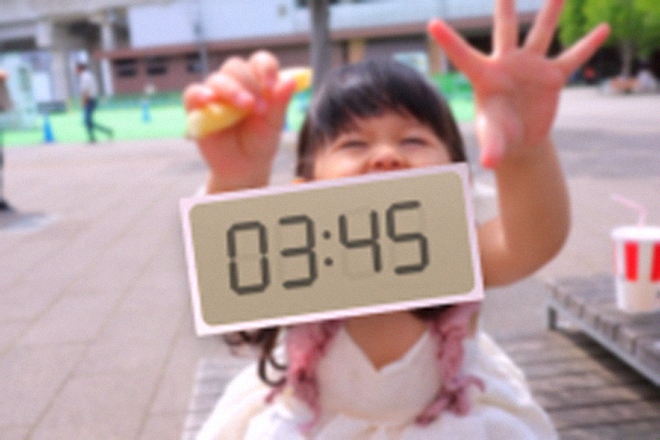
{"hour": 3, "minute": 45}
